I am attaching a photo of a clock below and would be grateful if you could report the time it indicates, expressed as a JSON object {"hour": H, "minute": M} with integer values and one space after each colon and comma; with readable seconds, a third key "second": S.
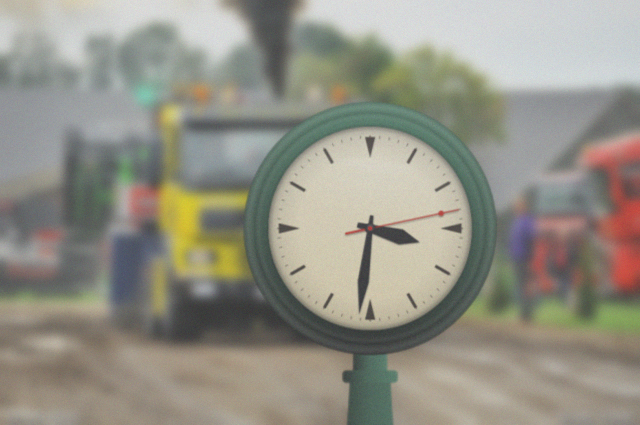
{"hour": 3, "minute": 31, "second": 13}
